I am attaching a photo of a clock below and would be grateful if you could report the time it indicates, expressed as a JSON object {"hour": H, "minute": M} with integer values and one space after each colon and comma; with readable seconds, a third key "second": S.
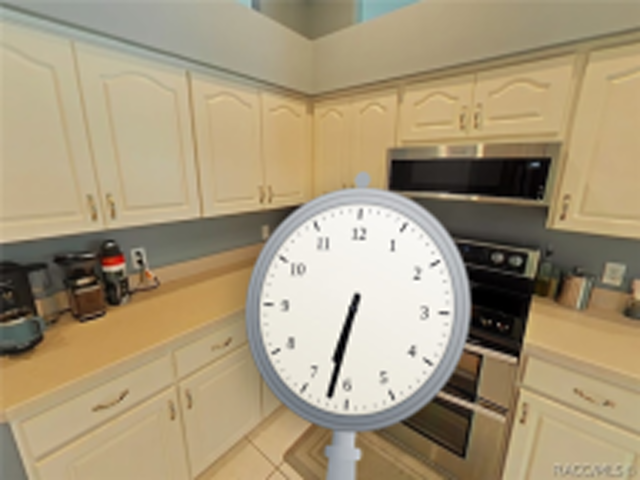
{"hour": 6, "minute": 32}
